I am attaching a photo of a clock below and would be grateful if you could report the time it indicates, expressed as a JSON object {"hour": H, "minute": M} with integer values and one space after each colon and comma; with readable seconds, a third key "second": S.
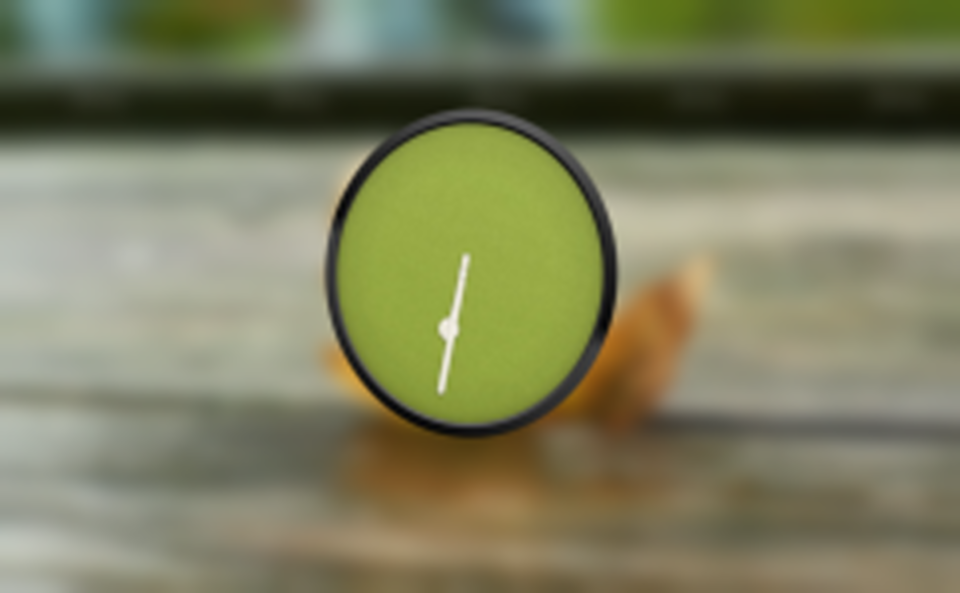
{"hour": 6, "minute": 32}
